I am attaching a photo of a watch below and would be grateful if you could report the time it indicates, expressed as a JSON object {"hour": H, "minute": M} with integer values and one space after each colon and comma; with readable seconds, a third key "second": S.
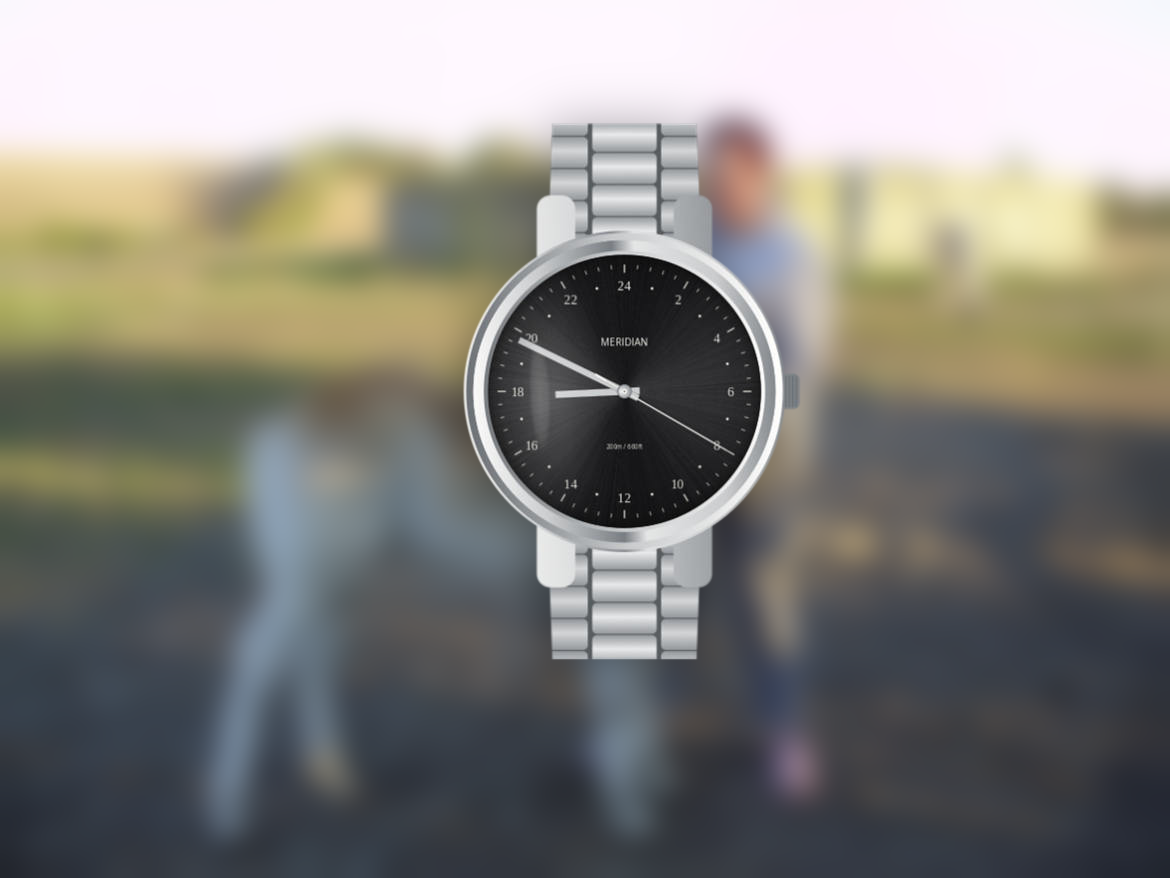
{"hour": 17, "minute": 49, "second": 20}
